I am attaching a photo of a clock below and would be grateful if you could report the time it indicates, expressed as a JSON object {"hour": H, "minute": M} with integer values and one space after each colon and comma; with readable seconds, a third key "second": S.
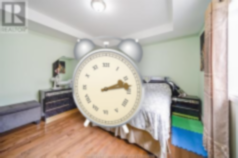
{"hour": 2, "minute": 13}
